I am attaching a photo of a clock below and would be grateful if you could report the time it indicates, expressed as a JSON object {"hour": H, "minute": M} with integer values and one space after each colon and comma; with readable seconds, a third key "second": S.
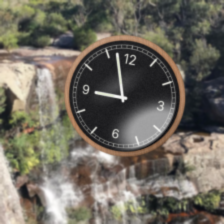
{"hour": 8, "minute": 57}
